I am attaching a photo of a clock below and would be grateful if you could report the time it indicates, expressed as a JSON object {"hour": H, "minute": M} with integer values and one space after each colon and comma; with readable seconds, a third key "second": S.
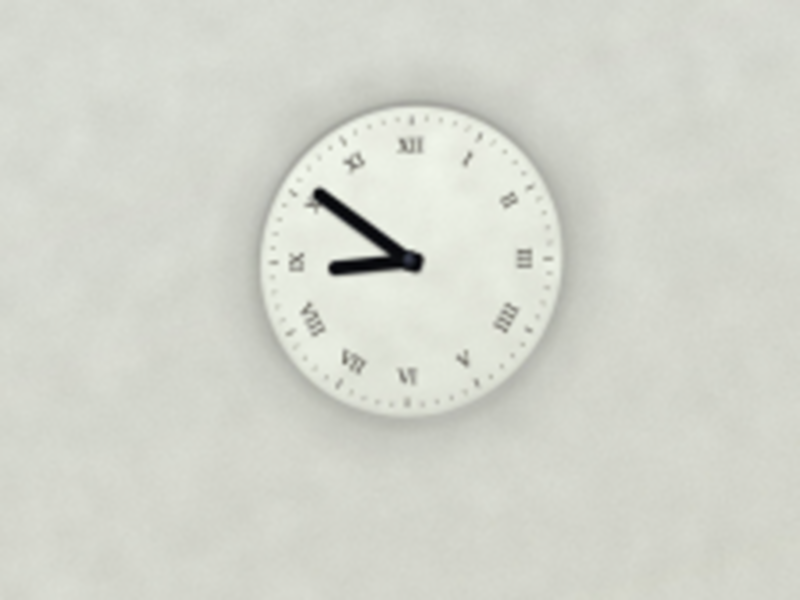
{"hour": 8, "minute": 51}
